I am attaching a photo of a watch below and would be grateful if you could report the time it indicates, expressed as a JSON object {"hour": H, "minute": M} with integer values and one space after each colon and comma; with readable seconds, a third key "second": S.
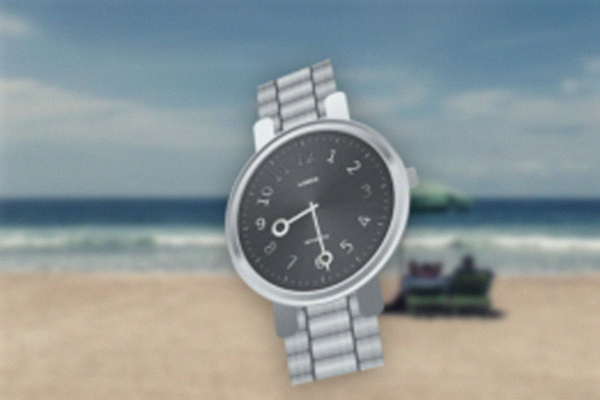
{"hour": 8, "minute": 29}
